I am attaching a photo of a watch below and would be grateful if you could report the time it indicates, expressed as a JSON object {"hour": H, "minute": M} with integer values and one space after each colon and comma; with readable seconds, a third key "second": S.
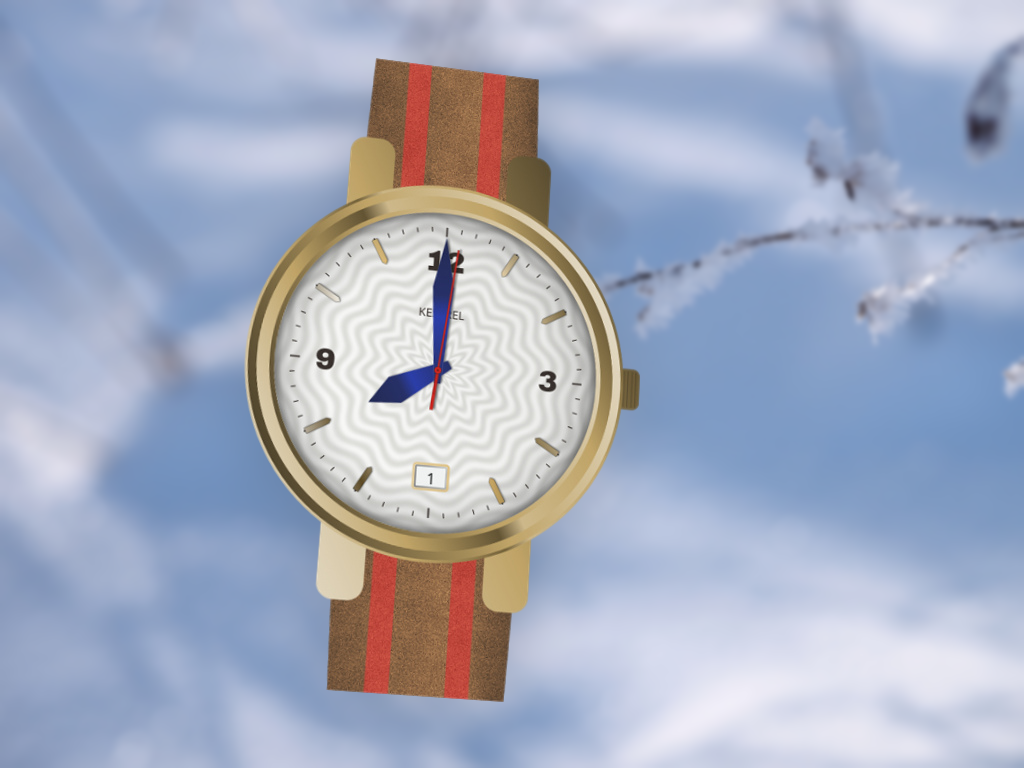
{"hour": 8, "minute": 0, "second": 1}
